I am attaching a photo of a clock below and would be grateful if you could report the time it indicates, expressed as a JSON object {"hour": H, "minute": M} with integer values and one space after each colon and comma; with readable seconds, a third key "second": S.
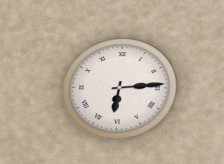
{"hour": 6, "minute": 14}
